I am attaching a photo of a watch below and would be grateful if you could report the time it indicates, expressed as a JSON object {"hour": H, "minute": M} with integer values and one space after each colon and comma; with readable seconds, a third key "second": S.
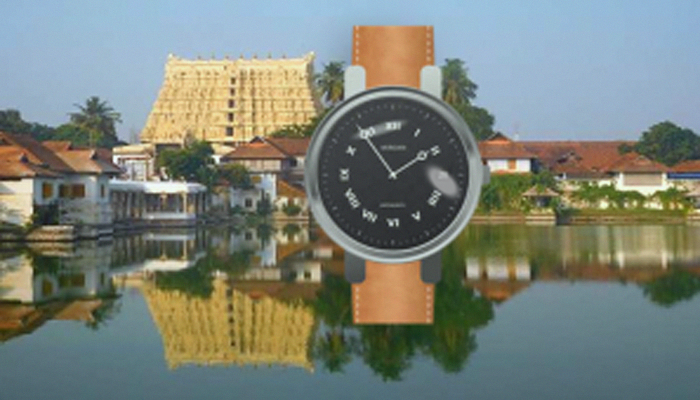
{"hour": 1, "minute": 54}
